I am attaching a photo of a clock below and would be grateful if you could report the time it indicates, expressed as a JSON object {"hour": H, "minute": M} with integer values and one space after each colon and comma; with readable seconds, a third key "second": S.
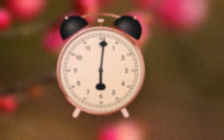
{"hour": 6, "minute": 1}
